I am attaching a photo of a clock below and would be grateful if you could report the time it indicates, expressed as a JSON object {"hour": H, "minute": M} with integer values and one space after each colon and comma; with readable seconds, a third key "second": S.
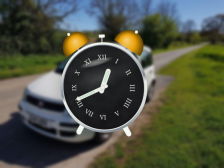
{"hour": 12, "minute": 41}
